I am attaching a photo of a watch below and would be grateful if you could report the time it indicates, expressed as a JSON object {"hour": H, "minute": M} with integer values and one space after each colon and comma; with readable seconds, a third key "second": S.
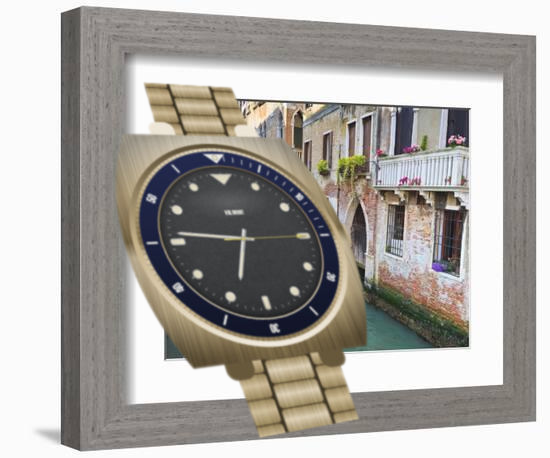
{"hour": 6, "minute": 46, "second": 15}
